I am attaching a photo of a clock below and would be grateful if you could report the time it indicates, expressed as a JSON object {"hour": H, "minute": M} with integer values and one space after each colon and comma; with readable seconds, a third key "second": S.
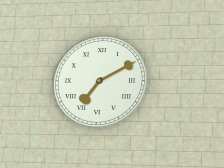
{"hour": 7, "minute": 10}
